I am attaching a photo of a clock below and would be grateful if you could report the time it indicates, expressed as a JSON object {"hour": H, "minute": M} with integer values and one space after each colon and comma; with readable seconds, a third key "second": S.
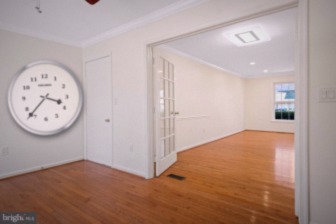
{"hour": 3, "minute": 37}
